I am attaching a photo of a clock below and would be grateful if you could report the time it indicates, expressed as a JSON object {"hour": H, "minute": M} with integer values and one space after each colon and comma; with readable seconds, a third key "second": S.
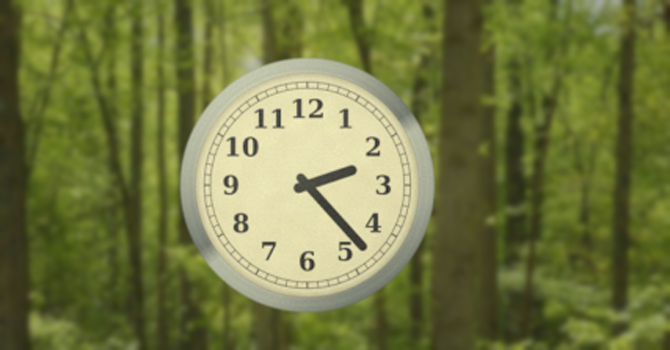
{"hour": 2, "minute": 23}
